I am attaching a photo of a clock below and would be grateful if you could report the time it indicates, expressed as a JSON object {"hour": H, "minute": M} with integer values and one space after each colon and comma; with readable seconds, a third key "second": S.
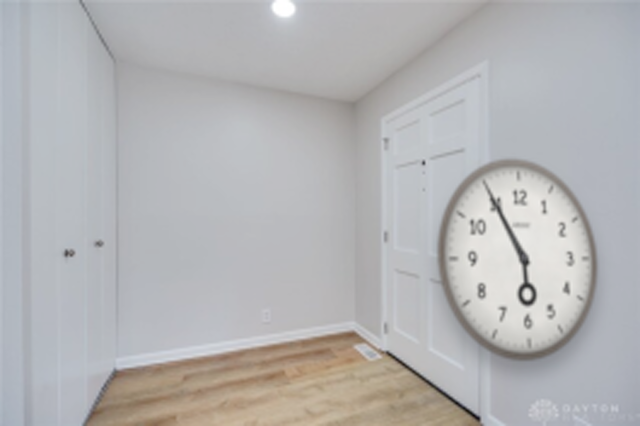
{"hour": 5, "minute": 55}
